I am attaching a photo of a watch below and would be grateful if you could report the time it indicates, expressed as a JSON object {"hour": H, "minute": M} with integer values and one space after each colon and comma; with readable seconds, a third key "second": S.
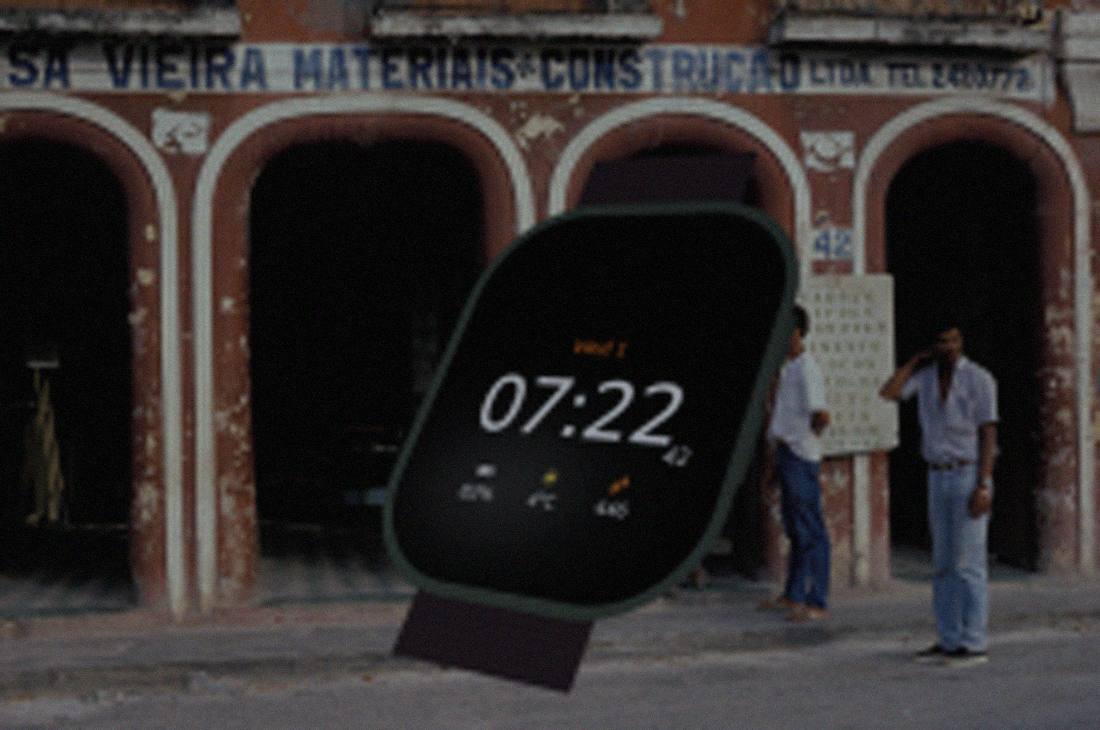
{"hour": 7, "minute": 22}
